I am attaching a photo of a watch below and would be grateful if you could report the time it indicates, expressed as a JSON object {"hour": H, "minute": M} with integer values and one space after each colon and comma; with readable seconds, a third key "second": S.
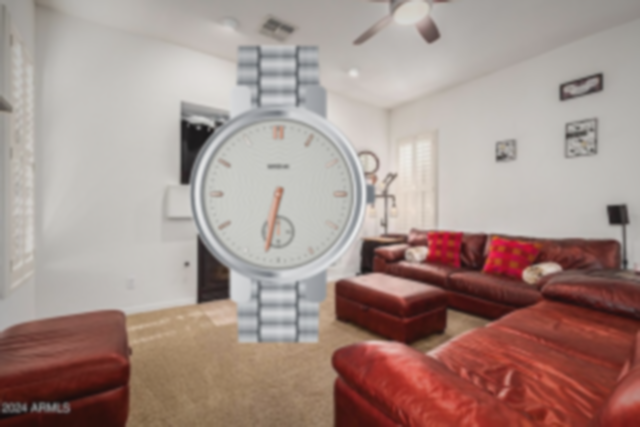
{"hour": 6, "minute": 32}
